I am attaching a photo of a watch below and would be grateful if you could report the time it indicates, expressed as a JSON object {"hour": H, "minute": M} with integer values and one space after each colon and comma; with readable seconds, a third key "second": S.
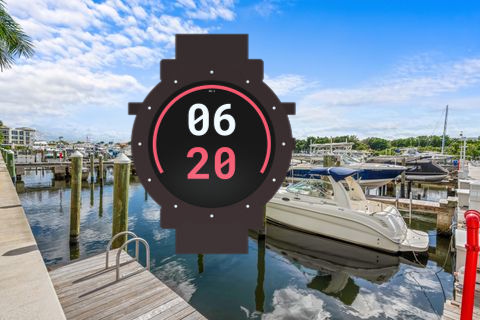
{"hour": 6, "minute": 20}
